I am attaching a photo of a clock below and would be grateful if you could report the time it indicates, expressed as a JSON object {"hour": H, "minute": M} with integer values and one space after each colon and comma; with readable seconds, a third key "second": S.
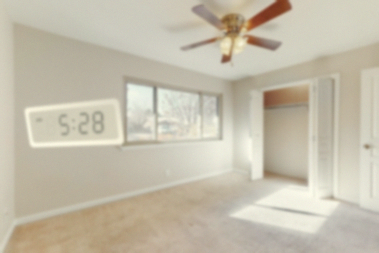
{"hour": 5, "minute": 28}
